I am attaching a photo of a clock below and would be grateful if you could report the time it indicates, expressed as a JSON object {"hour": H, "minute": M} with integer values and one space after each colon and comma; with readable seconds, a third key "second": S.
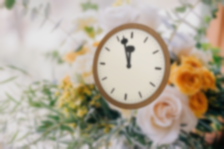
{"hour": 11, "minute": 57}
